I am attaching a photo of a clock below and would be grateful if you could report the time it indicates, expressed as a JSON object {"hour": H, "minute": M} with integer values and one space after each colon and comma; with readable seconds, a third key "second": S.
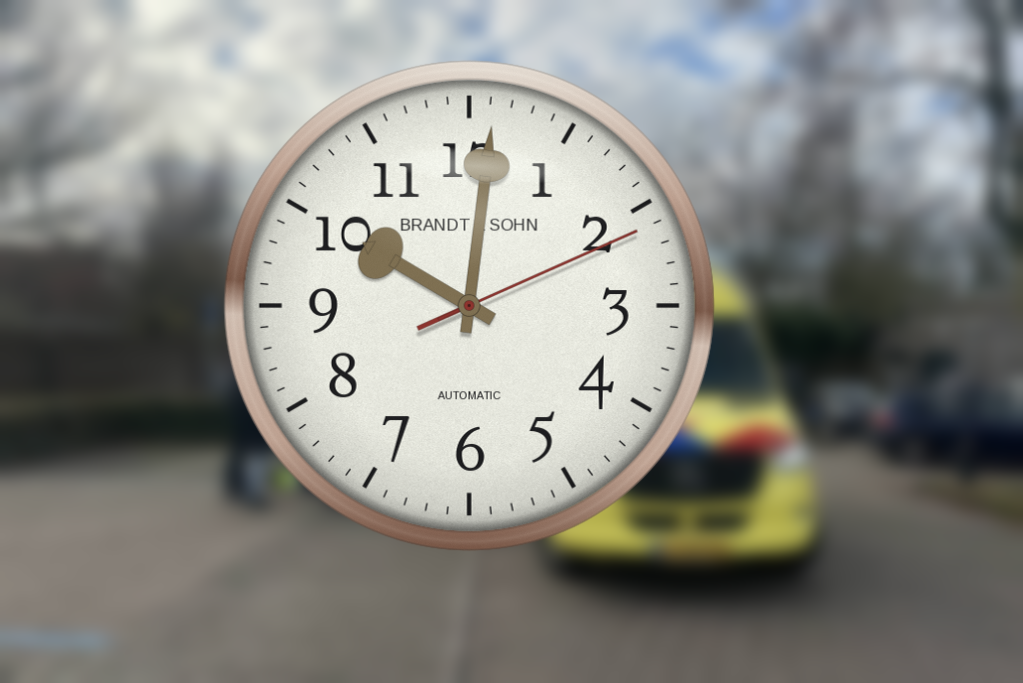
{"hour": 10, "minute": 1, "second": 11}
